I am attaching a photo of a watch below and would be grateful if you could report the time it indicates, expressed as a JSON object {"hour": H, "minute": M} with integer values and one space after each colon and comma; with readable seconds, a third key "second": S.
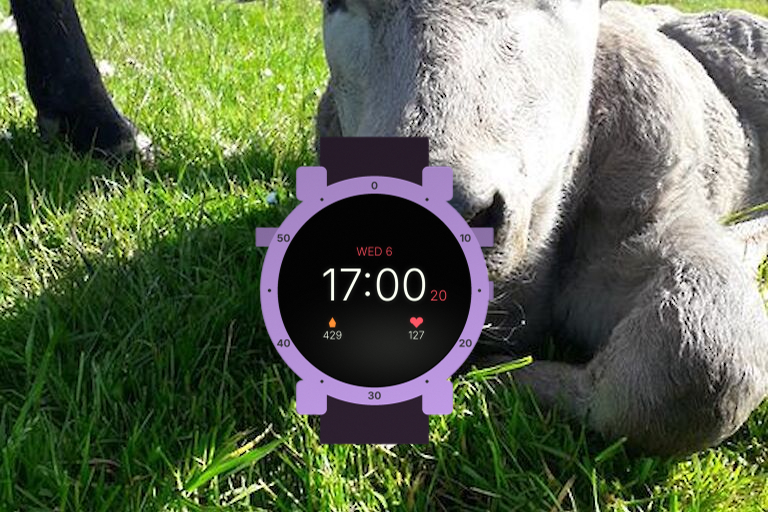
{"hour": 17, "minute": 0, "second": 20}
